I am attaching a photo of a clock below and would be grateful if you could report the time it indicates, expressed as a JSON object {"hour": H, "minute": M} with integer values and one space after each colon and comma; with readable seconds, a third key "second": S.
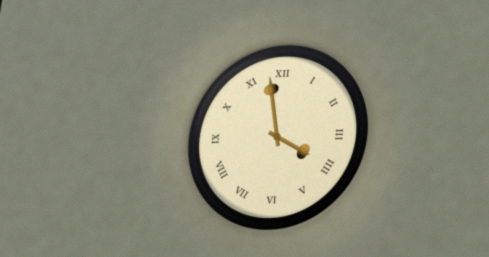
{"hour": 3, "minute": 58}
